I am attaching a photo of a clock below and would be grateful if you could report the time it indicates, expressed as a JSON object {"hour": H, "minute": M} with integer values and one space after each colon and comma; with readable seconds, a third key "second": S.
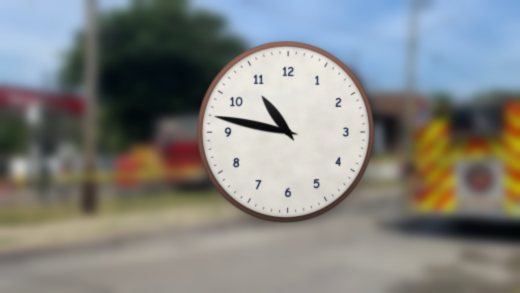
{"hour": 10, "minute": 47}
